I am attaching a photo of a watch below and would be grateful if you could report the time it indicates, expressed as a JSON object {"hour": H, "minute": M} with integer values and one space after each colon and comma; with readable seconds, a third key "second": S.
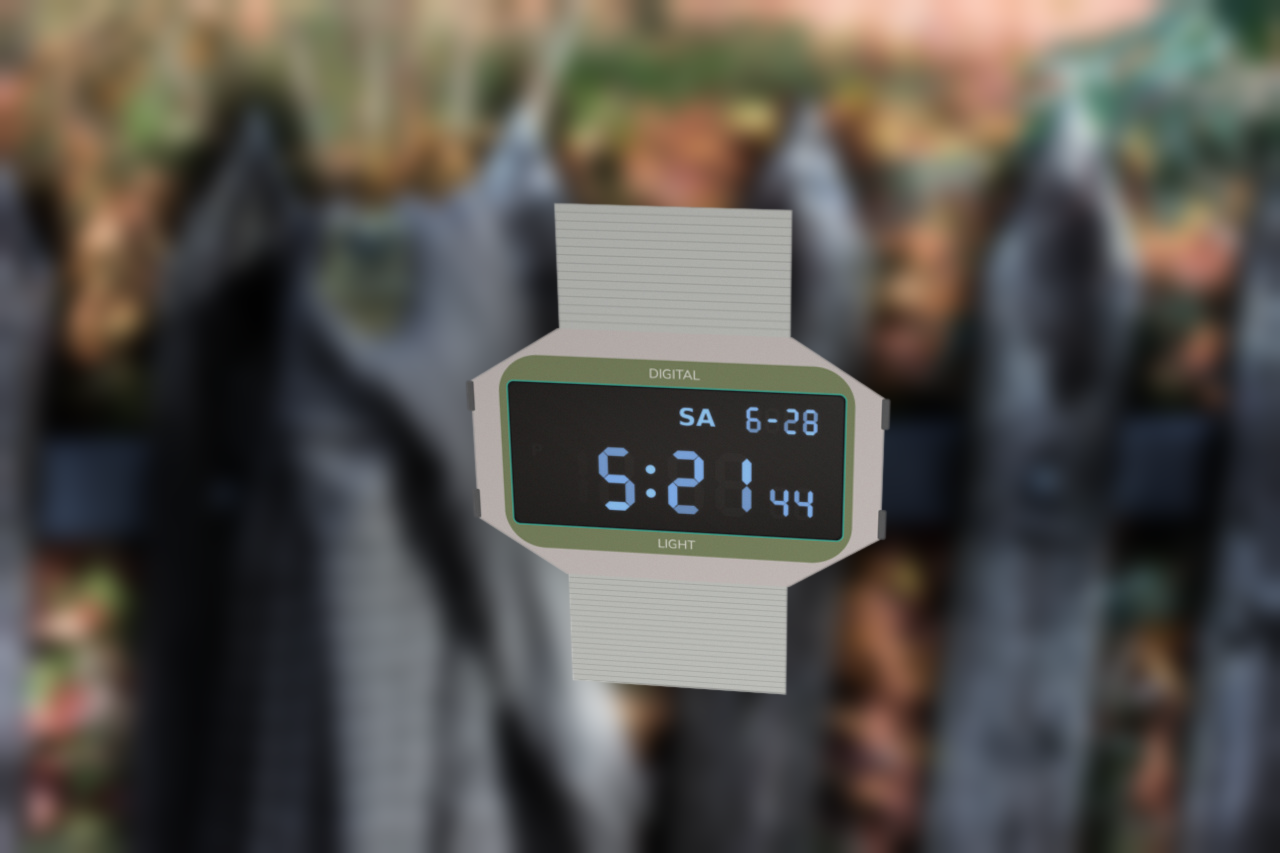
{"hour": 5, "minute": 21, "second": 44}
